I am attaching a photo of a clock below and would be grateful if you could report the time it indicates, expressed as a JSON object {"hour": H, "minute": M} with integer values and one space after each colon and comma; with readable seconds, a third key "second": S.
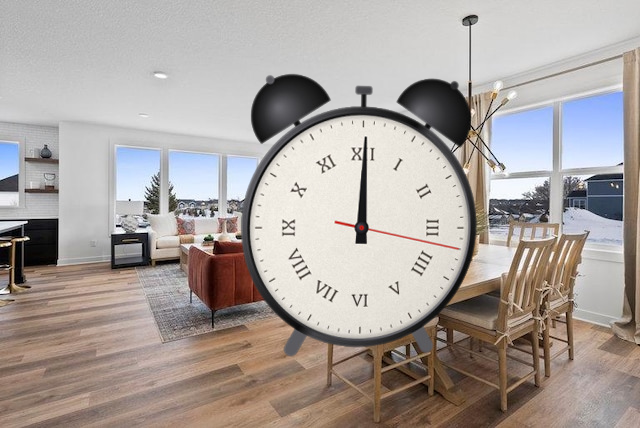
{"hour": 12, "minute": 0, "second": 17}
